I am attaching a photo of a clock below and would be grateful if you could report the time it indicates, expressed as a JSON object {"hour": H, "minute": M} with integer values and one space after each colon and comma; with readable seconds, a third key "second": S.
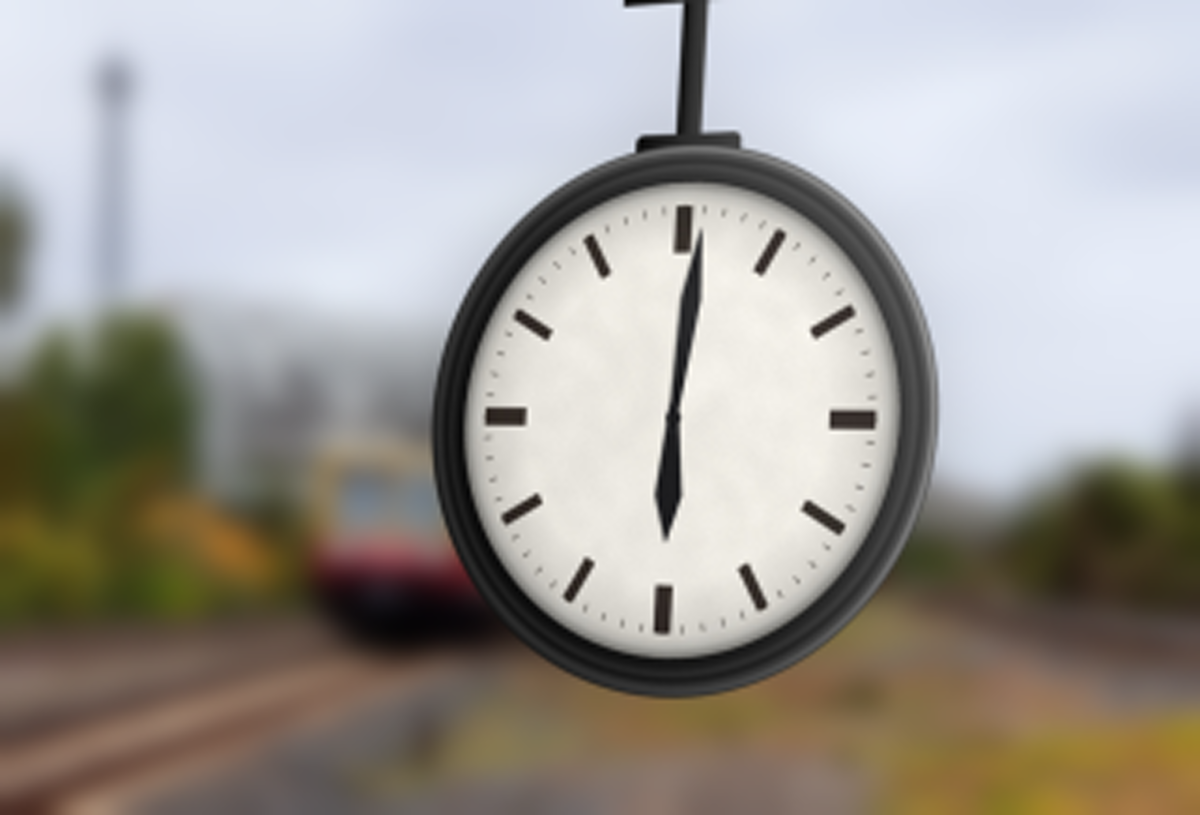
{"hour": 6, "minute": 1}
